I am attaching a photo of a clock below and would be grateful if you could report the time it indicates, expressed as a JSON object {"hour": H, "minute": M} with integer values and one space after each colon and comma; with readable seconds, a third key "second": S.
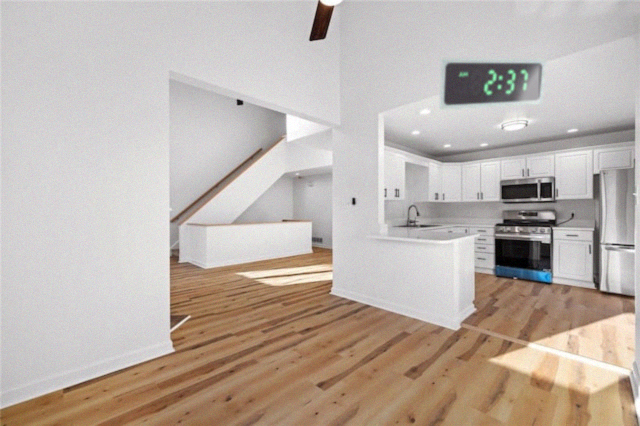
{"hour": 2, "minute": 37}
